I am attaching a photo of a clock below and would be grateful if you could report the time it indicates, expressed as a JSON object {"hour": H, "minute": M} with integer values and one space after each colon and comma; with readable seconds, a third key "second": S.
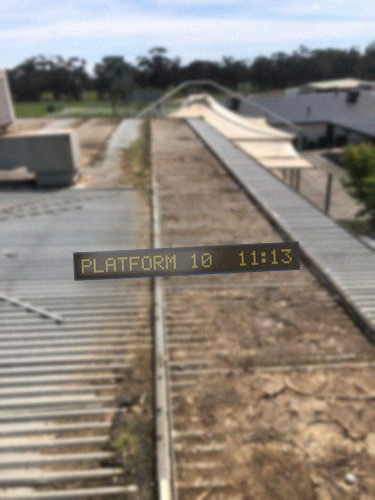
{"hour": 11, "minute": 13}
